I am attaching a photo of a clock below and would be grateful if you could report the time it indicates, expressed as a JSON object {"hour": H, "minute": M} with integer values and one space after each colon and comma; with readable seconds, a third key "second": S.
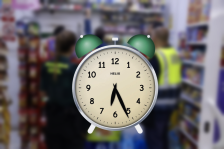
{"hour": 6, "minute": 26}
